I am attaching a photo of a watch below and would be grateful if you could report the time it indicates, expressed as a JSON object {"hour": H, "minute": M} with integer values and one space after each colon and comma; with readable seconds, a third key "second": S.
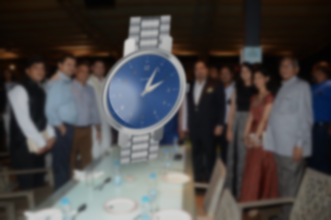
{"hour": 2, "minute": 4}
